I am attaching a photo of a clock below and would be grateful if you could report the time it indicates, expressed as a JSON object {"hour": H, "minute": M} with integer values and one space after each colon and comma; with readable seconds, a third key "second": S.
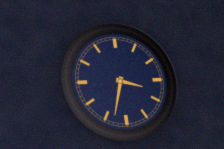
{"hour": 3, "minute": 33}
